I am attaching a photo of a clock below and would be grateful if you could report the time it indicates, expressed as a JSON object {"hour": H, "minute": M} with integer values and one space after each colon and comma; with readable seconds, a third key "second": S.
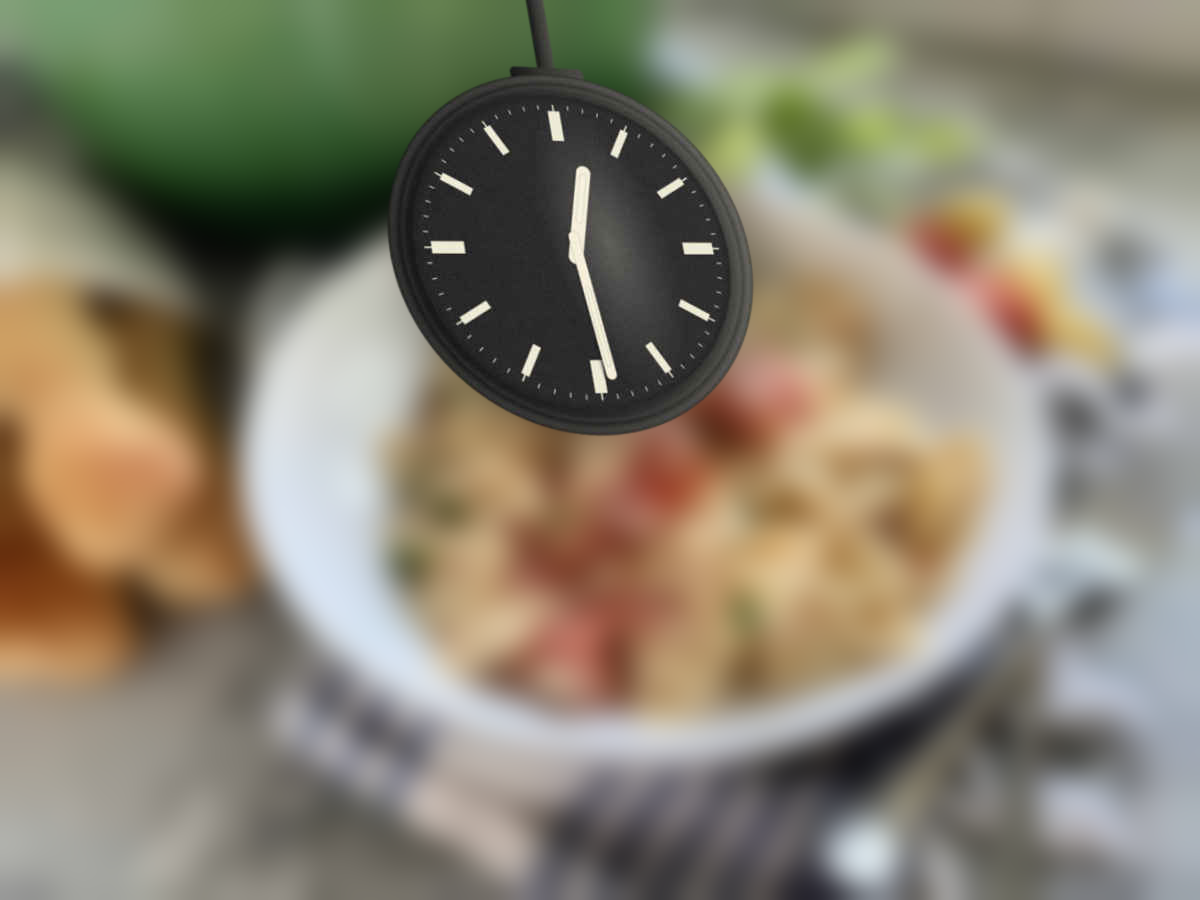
{"hour": 12, "minute": 29}
